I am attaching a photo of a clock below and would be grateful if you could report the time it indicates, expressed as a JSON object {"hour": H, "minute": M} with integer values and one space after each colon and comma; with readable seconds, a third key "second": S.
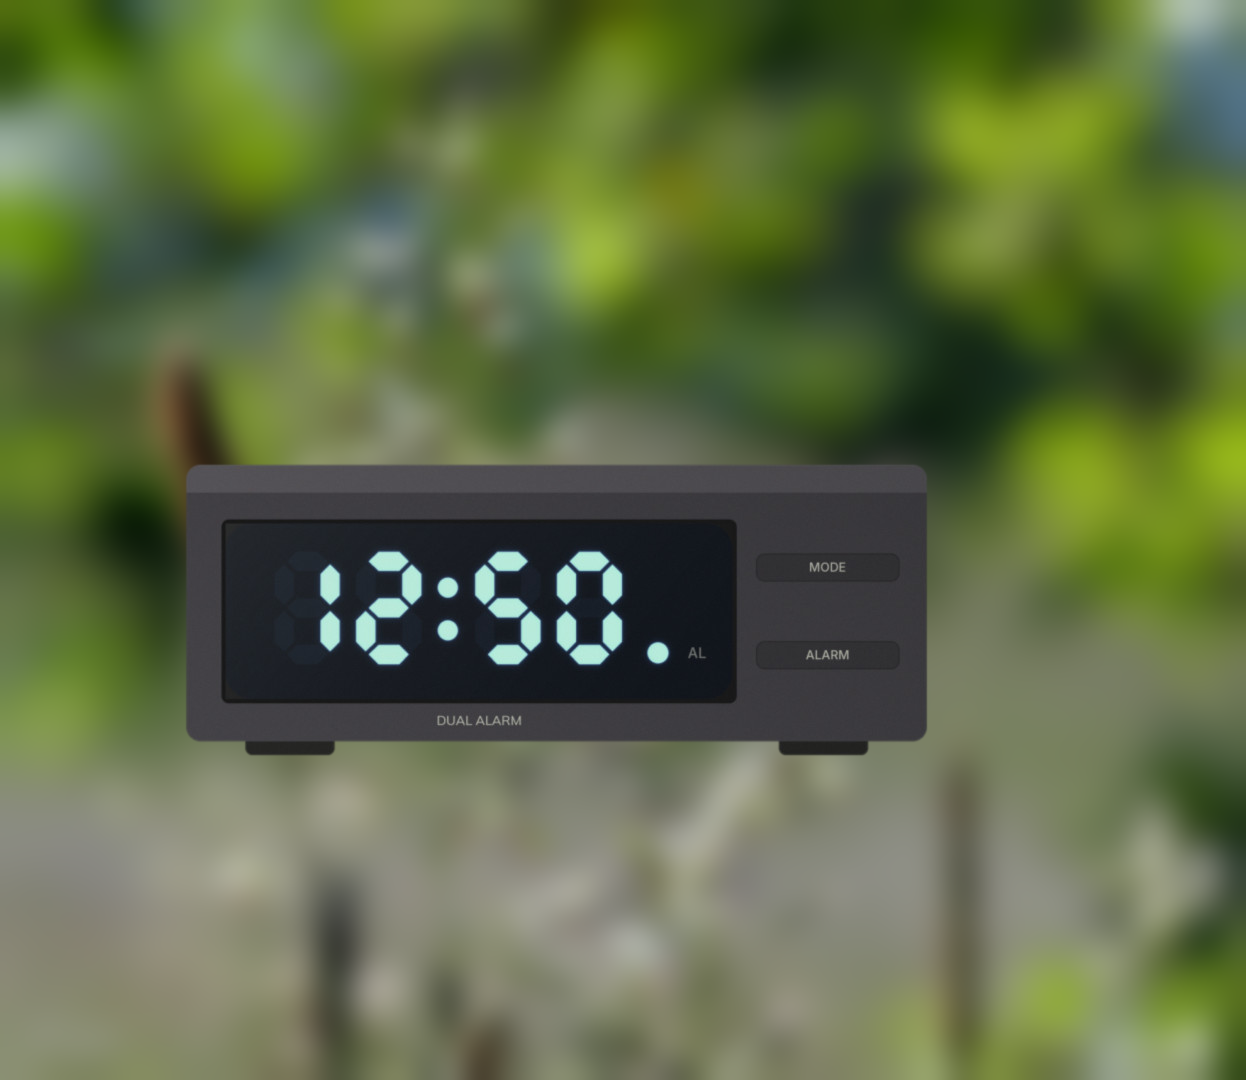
{"hour": 12, "minute": 50}
